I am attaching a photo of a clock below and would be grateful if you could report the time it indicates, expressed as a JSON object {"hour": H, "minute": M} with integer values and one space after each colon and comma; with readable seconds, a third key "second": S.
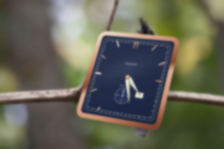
{"hour": 4, "minute": 27}
